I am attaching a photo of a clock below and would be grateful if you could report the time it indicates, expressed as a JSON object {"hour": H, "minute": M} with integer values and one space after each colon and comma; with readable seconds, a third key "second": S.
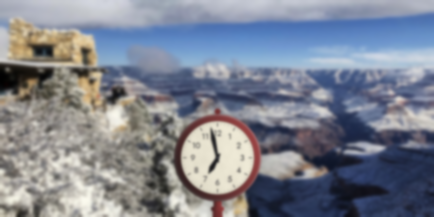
{"hour": 6, "minute": 58}
